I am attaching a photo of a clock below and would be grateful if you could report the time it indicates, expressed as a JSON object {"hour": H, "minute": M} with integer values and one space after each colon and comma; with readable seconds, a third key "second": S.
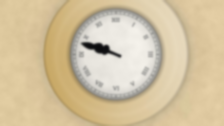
{"hour": 9, "minute": 48}
